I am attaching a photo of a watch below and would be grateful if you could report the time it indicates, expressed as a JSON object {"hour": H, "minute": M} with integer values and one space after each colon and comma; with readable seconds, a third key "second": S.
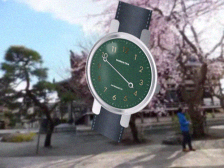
{"hour": 3, "minute": 49}
